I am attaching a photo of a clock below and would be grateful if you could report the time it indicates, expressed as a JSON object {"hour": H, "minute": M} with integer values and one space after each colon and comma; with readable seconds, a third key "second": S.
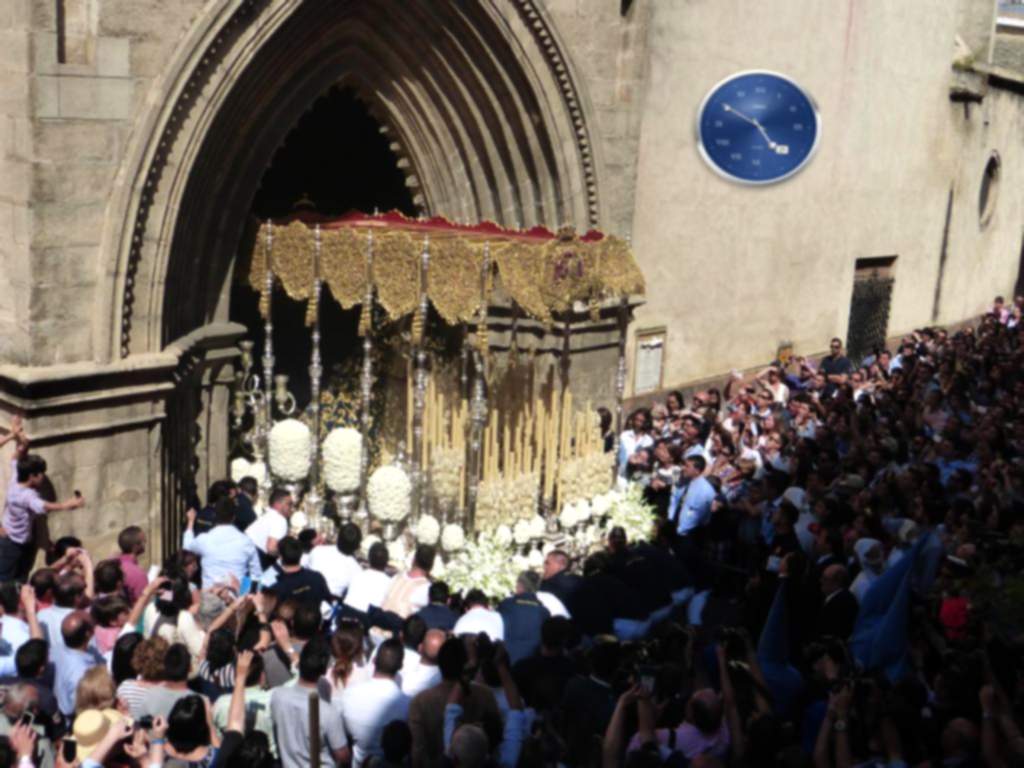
{"hour": 4, "minute": 50}
